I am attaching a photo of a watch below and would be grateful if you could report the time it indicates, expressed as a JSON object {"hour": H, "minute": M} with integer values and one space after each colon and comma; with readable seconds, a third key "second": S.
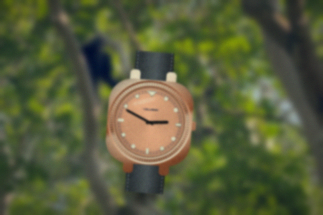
{"hour": 2, "minute": 49}
